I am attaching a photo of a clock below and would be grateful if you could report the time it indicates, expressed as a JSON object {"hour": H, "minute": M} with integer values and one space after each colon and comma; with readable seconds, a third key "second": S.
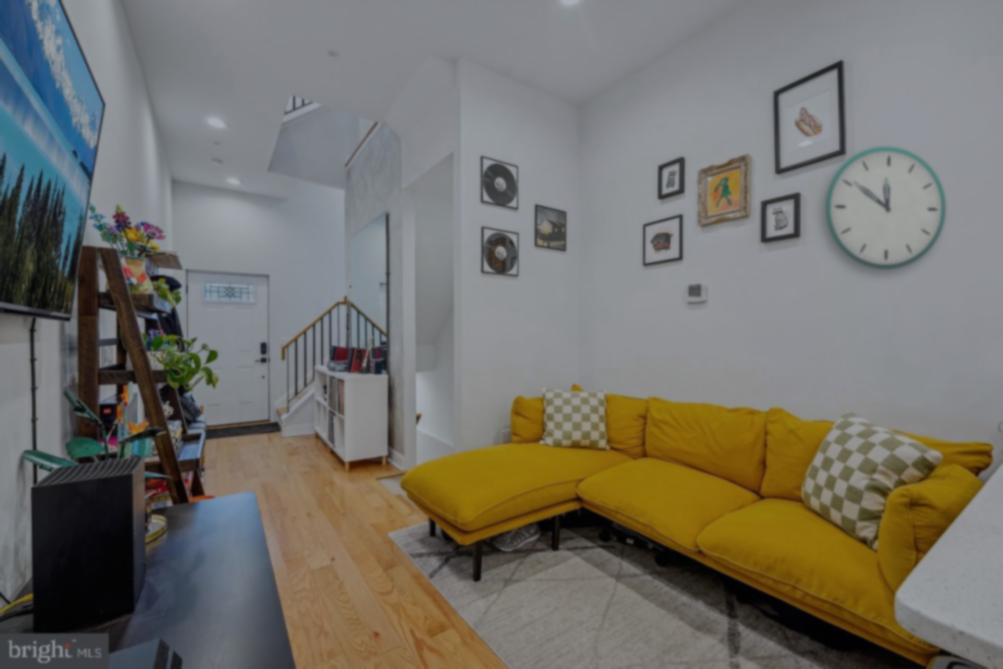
{"hour": 11, "minute": 51}
